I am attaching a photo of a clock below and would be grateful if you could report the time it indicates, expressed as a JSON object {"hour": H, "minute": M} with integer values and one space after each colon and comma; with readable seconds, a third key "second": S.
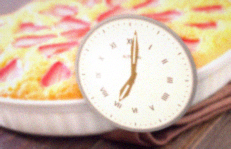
{"hour": 7, "minute": 1}
